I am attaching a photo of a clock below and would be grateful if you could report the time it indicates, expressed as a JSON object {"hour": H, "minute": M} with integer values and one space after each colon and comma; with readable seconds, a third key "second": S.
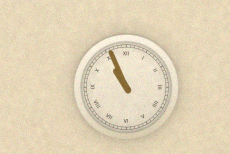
{"hour": 10, "minute": 56}
